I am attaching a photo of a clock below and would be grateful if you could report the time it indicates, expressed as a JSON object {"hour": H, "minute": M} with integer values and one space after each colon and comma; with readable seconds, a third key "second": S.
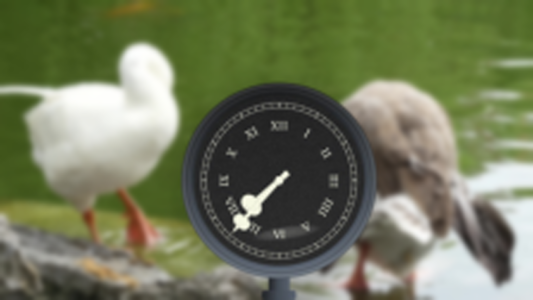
{"hour": 7, "minute": 37}
